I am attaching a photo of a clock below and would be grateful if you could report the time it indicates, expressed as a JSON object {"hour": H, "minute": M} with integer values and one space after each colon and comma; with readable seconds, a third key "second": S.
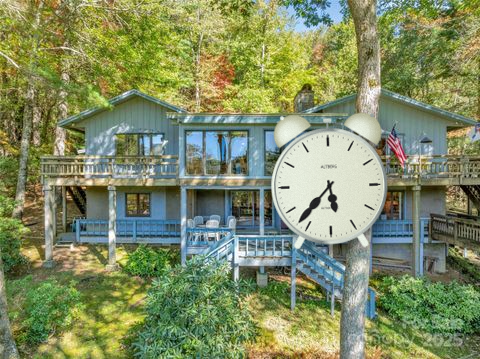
{"hour": 5, "minute": 37}
